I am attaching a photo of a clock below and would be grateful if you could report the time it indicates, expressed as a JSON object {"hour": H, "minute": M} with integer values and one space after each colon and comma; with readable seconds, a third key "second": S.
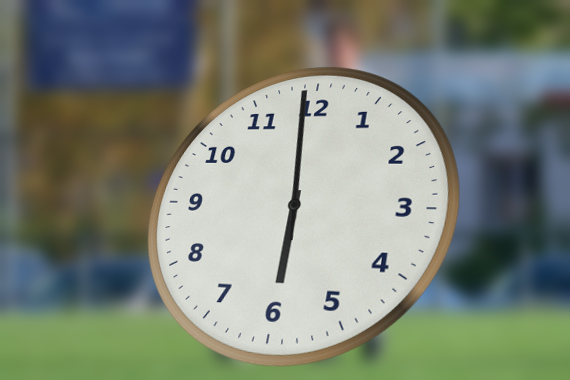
{"hour": 5, "minute": 58, "second": 59}
